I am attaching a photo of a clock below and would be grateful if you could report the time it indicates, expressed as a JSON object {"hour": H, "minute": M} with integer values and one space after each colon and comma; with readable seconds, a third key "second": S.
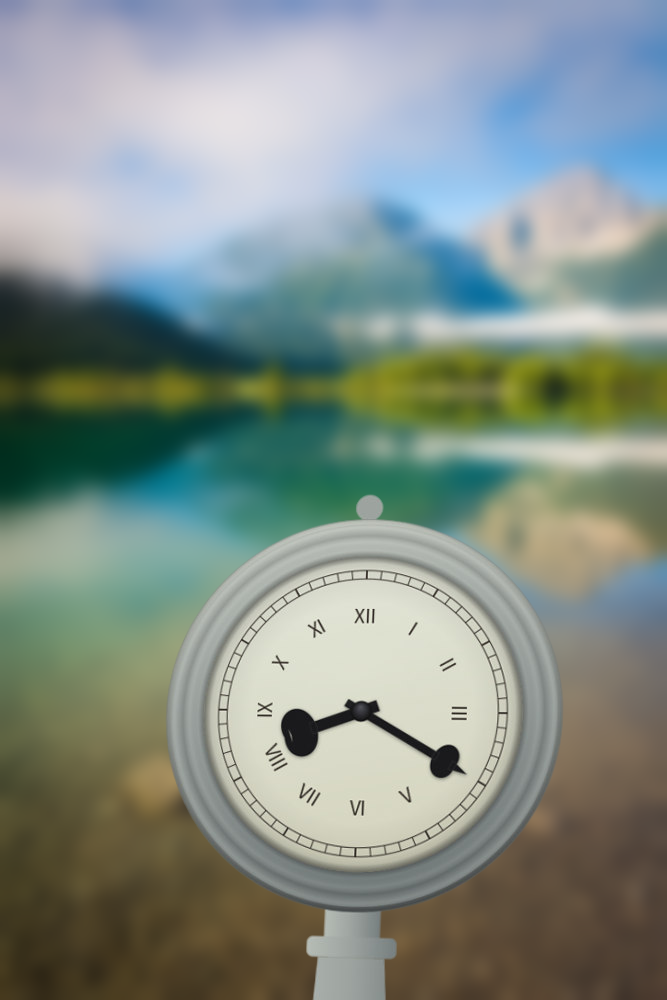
{"hour": 8, "minute": 20}
